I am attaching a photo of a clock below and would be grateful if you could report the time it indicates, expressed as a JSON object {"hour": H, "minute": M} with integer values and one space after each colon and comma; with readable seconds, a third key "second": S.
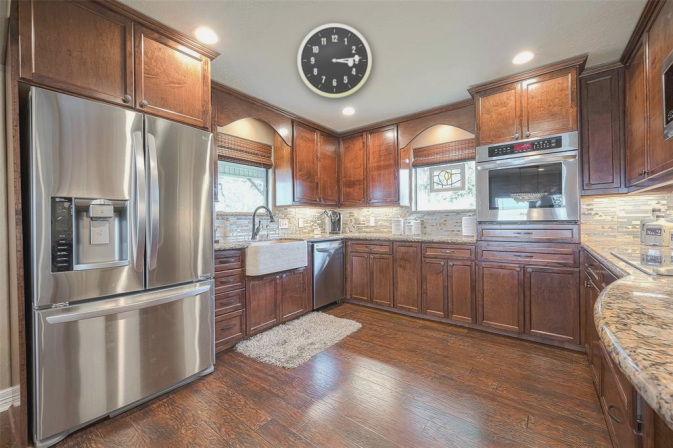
{"hour": 3, "minute": 14}
